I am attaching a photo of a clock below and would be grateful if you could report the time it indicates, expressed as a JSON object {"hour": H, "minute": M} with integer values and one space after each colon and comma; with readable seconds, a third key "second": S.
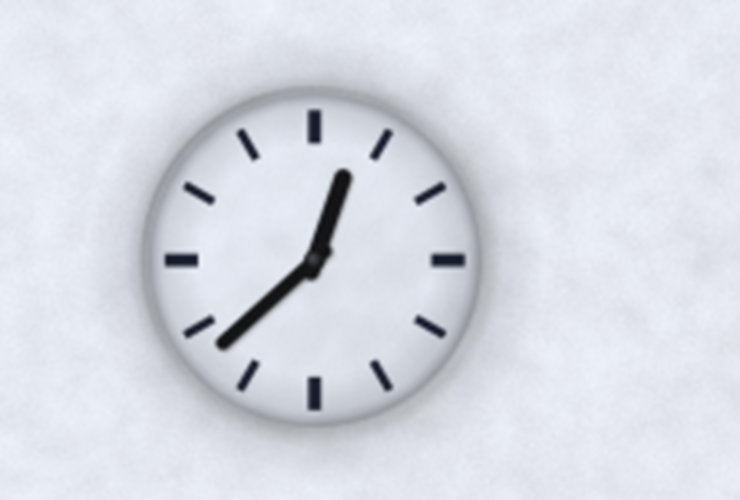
{"hour": 12, "minute": 38}
